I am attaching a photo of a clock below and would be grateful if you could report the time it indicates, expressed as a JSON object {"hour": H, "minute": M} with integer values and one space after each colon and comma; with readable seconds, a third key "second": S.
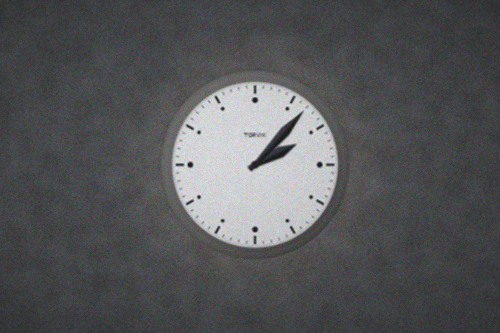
{"hour": 2, "minute": 7}
